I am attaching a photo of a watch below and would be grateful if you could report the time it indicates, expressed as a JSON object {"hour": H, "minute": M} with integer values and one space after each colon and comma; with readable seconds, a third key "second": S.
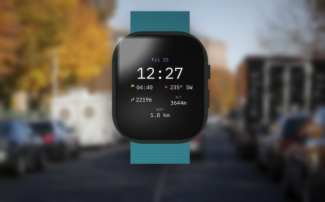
{"hour": 12, "minute": 27}
